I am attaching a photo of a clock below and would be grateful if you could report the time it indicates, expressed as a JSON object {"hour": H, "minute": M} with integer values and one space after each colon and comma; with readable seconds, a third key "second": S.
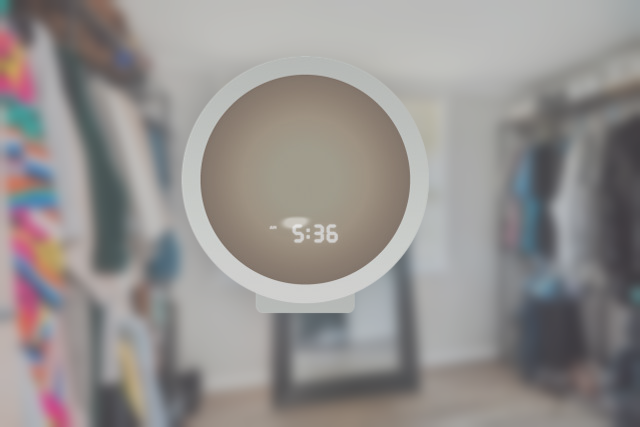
{"hour": 5, "minute": 36}
